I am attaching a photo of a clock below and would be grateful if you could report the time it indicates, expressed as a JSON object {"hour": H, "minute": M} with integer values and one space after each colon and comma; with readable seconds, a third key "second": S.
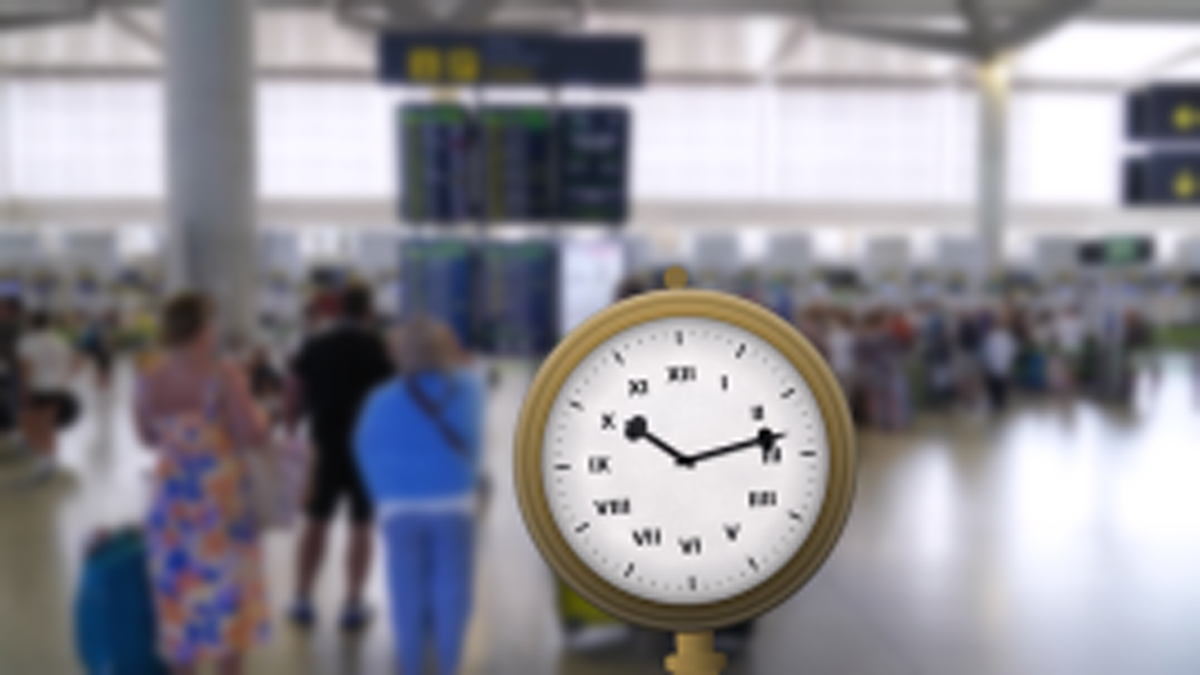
{"hour": 10, "minute": 13}
